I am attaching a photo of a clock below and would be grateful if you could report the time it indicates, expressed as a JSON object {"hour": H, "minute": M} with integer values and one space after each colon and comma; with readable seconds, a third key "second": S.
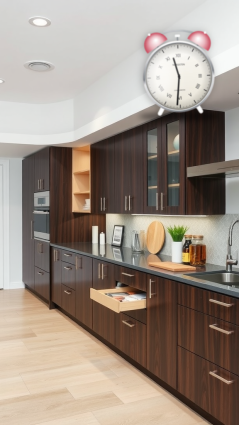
{"hour": 11, "minute": 31}
